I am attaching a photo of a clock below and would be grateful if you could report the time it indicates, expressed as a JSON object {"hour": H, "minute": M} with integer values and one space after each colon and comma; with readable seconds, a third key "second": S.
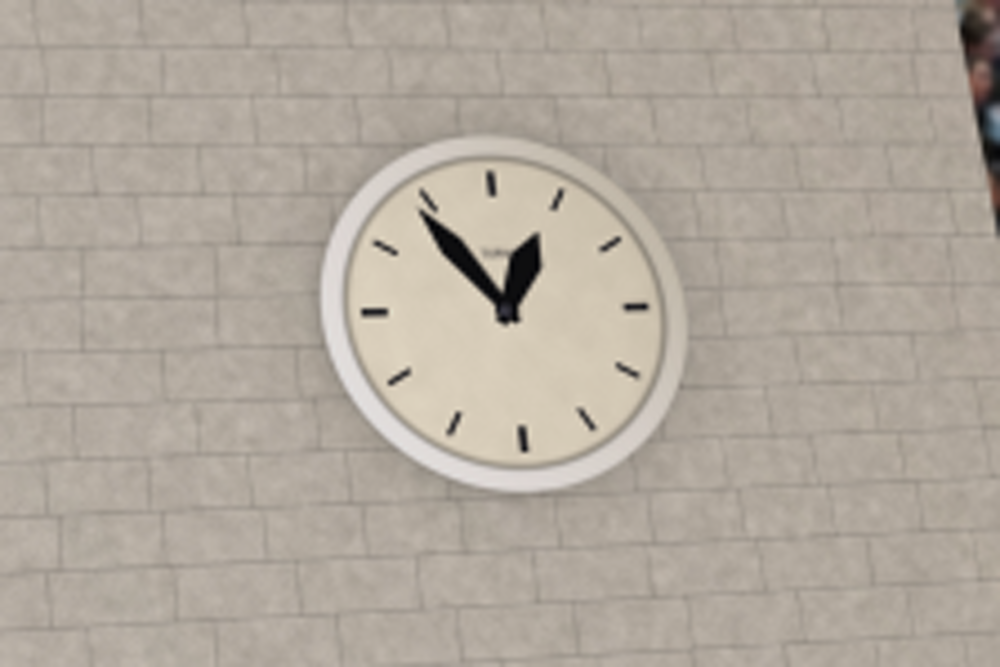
{"hour": 12, "minute": 54}
